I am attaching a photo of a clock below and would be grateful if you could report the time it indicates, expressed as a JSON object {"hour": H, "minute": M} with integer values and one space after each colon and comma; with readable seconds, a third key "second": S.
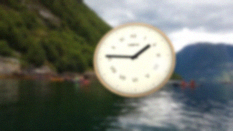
{"hour": 1, "minute": 46}
